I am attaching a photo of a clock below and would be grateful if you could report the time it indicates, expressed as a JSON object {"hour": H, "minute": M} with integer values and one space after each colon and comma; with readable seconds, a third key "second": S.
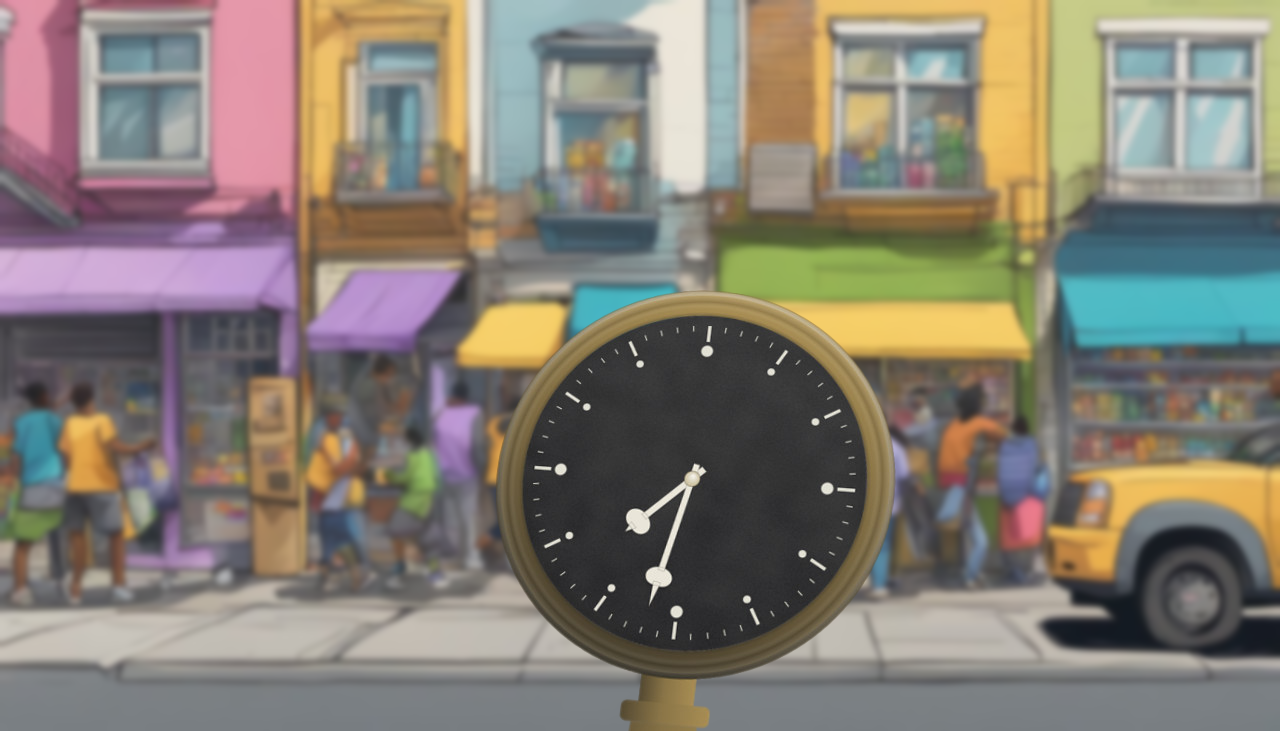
{"hour": 7, "minute": 32}
